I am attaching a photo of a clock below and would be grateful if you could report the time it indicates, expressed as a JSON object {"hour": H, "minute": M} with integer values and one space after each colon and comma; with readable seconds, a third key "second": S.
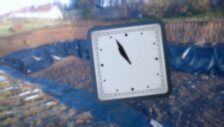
{"hour": 10, "minute": 56}
